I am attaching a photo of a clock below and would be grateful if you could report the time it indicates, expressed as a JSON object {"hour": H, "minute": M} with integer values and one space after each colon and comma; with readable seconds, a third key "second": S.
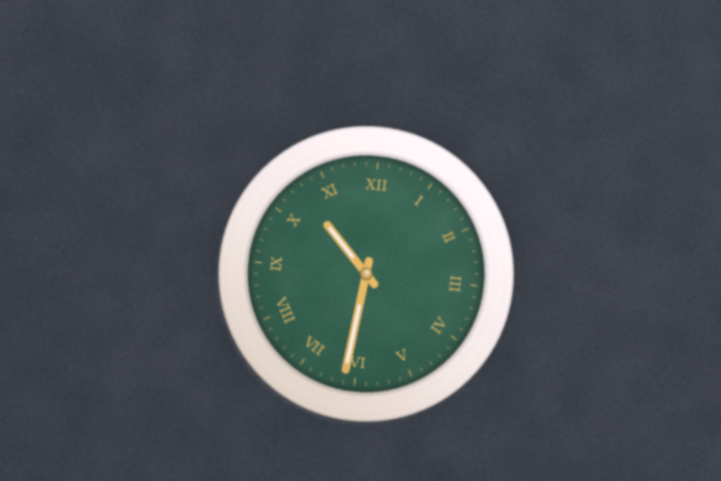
{"hour": 10, "minute": 31}
